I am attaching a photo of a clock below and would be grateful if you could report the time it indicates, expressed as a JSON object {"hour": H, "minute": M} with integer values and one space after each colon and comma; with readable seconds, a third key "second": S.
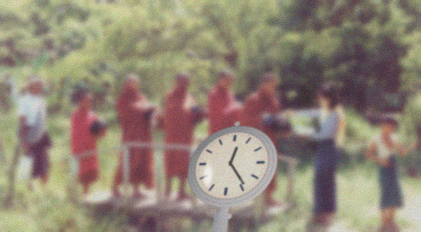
{"hour": 12, "minute": 24}
